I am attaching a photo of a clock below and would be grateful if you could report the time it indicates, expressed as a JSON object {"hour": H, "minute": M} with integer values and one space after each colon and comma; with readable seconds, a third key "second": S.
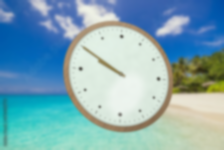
{"hour": 9, "minute": 50}
